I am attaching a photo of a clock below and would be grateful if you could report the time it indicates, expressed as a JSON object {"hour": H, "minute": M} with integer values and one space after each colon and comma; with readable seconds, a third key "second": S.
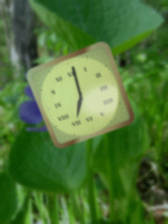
{"hour": 7, "minute": 1}
